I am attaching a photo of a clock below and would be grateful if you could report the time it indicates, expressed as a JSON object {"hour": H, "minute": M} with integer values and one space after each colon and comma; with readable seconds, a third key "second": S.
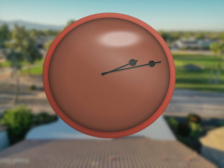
{"hour": 2, "minute": 13}
